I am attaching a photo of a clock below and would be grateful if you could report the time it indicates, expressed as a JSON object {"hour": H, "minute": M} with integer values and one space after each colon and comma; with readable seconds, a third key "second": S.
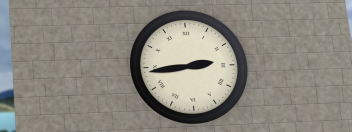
{"hour": 2, "minute": 44}
